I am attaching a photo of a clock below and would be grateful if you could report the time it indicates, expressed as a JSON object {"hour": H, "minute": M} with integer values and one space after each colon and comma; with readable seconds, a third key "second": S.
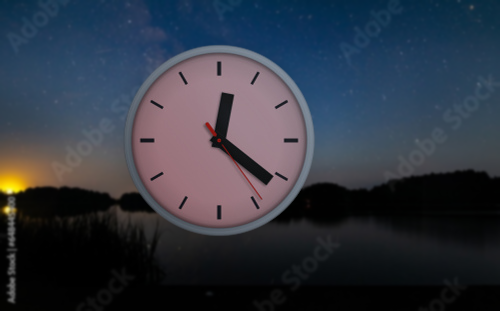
{"hour": 12, "minute": 21, "second": 24}
